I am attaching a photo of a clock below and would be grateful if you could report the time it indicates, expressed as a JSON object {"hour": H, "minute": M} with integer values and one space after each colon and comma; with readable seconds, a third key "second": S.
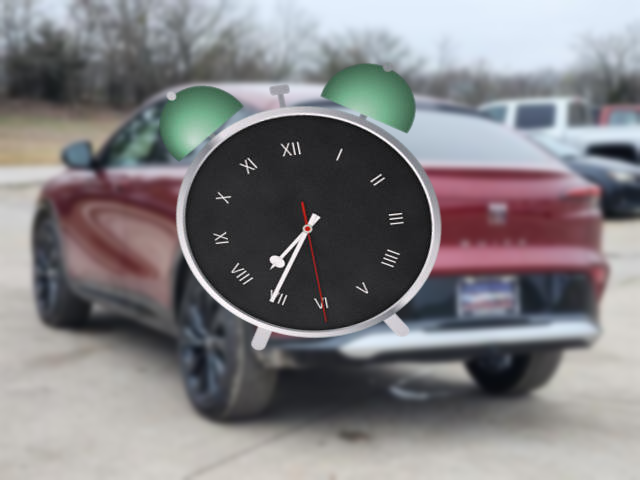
{"hour": 7, "minute": 35, "second": 30}
